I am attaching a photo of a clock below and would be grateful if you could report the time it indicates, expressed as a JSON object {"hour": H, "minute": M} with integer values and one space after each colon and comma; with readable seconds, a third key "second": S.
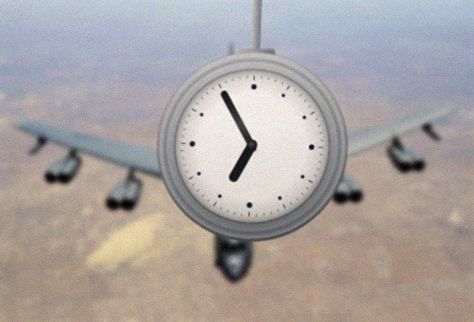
{"hour": 6, "minute": 55}
